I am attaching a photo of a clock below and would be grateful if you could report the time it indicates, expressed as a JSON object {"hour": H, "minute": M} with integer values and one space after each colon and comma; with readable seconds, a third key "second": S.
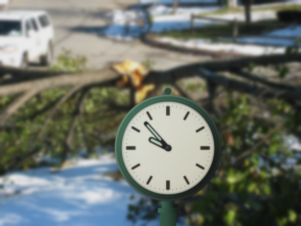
{"hour": 9, "minute": 53}
